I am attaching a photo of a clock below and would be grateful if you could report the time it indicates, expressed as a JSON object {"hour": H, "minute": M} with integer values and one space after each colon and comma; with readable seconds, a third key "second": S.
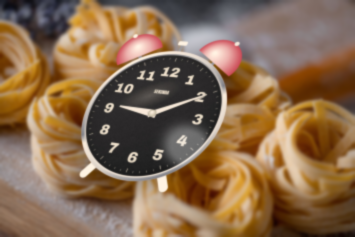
{"hour": 9, "minute": 10}
